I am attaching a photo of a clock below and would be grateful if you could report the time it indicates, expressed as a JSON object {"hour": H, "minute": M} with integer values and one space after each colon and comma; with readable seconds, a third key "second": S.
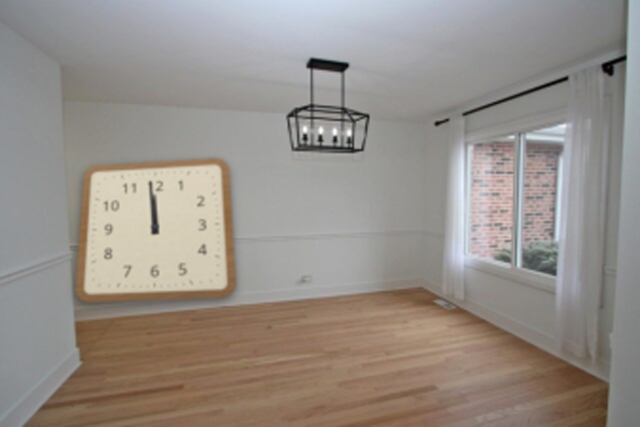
{"hour": 11, "minute": 59}
